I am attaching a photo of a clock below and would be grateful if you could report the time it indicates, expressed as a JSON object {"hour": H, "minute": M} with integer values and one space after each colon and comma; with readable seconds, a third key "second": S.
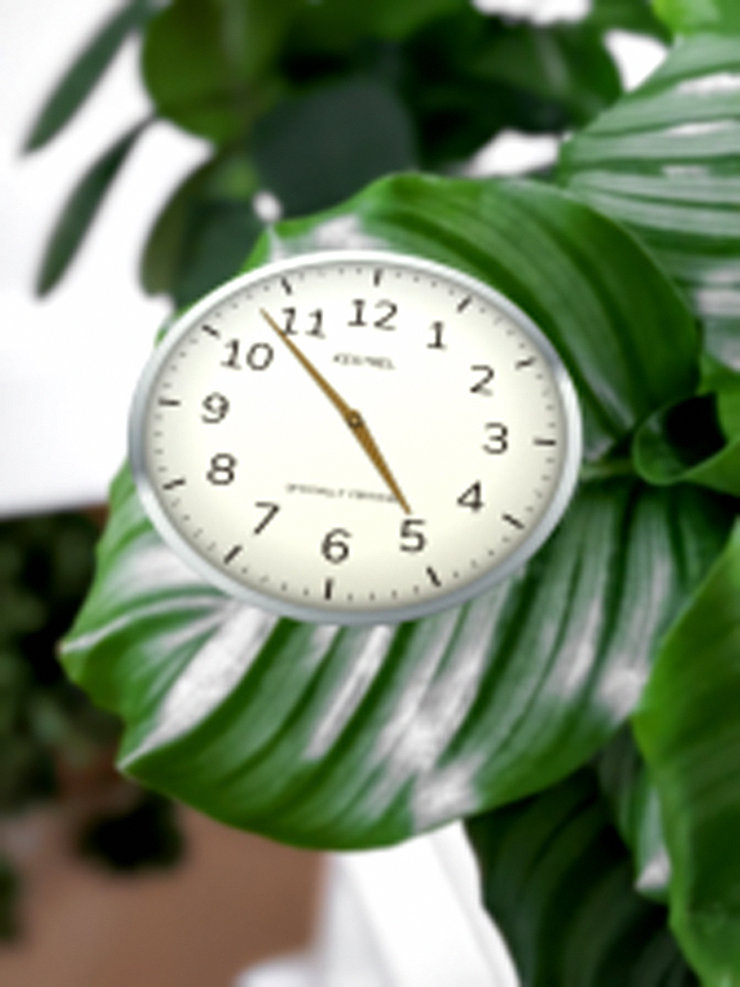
{"hour": 4, "minute": 53}
